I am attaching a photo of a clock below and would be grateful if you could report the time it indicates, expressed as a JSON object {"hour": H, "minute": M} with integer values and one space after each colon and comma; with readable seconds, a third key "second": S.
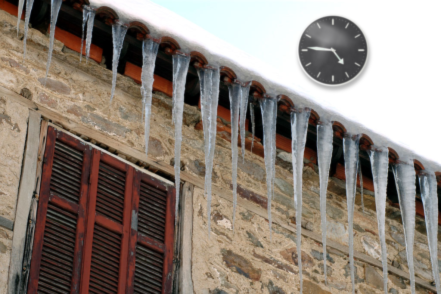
{"hour": 4, "minute": 46}
